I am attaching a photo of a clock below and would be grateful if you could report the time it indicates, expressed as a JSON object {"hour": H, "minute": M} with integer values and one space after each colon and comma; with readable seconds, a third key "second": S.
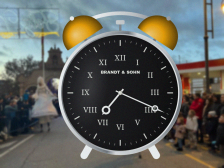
{"hour": 7, "minute": 19}
